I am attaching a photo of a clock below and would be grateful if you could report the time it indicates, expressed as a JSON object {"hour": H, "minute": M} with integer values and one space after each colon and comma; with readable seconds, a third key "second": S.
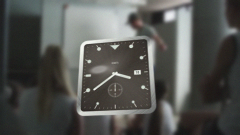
{"hour": 3, "minute": 39}
